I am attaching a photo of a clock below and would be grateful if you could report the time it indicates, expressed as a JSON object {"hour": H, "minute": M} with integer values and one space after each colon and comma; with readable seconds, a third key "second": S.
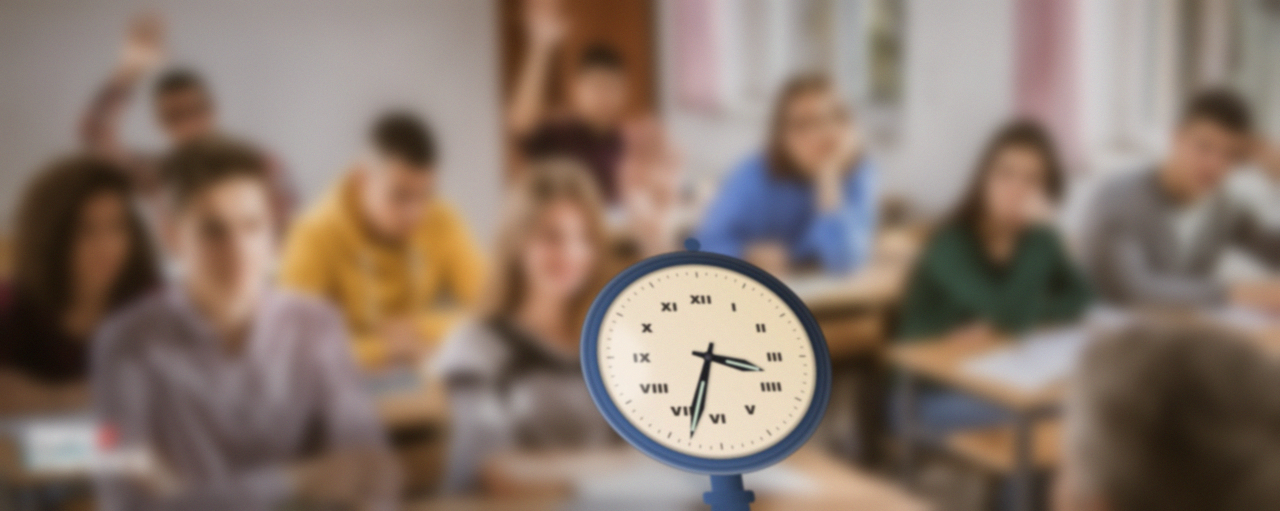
{"hour": 3, "minute": 33}
